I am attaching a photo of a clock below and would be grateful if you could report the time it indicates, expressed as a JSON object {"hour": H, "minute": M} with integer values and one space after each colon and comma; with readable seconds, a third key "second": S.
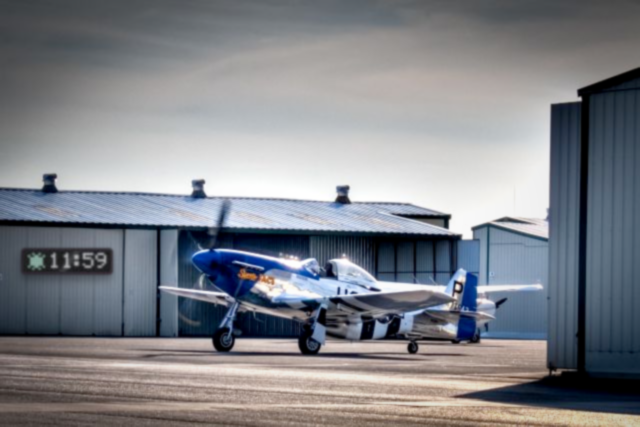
{"hour": 11, "minute": 59}
